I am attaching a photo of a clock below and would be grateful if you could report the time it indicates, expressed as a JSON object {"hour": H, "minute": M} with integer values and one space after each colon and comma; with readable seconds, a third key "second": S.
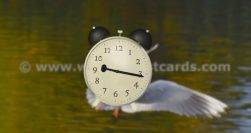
{"hour": 9, "minute": 16}
